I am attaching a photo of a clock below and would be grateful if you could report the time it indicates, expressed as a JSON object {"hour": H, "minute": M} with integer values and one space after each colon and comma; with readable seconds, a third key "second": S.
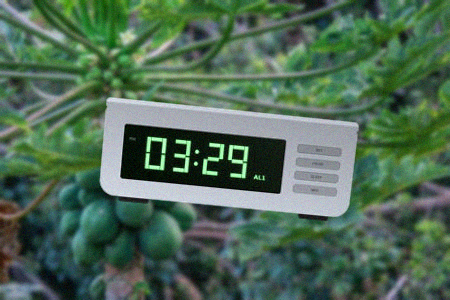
{"hour": 3, "minute": 29}
